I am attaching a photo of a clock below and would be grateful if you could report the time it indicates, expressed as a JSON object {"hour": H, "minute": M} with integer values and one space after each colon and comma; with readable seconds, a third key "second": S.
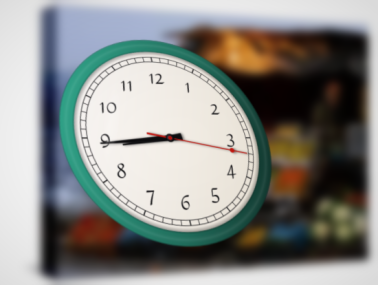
{"hour": 8, "minute": 44, "second": 17}
